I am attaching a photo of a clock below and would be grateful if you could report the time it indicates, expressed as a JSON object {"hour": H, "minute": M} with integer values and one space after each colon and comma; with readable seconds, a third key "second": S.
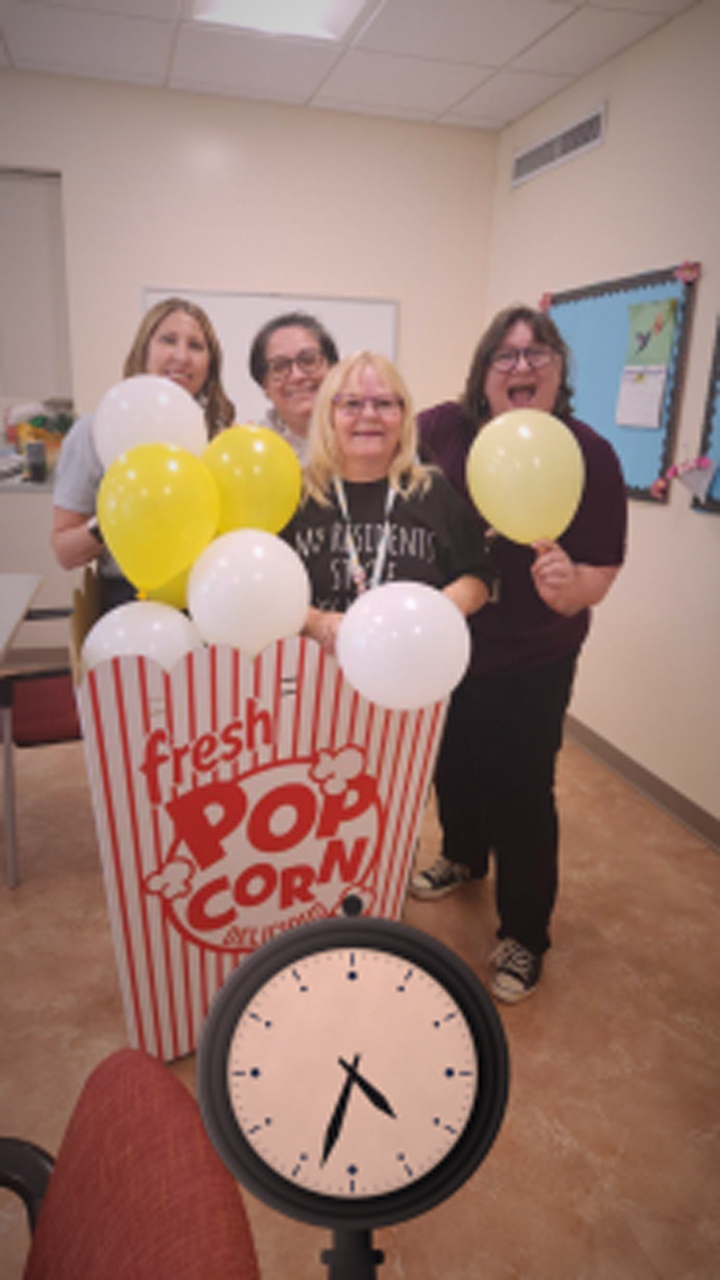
{"hour": 4, "minute": 33}
